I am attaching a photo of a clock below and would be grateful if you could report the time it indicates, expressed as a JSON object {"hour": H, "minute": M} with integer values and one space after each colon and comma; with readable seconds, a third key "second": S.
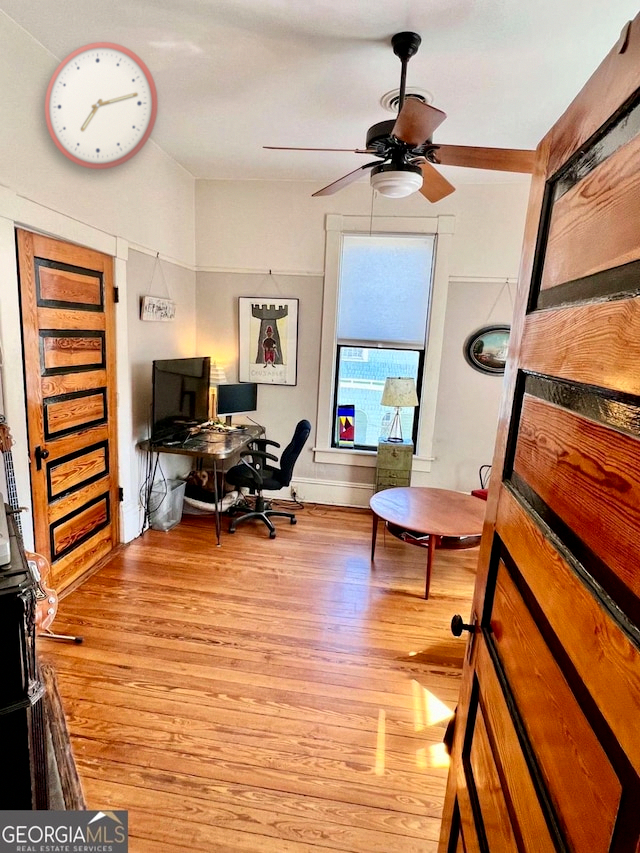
{"hour": 7, "minute": 13}
